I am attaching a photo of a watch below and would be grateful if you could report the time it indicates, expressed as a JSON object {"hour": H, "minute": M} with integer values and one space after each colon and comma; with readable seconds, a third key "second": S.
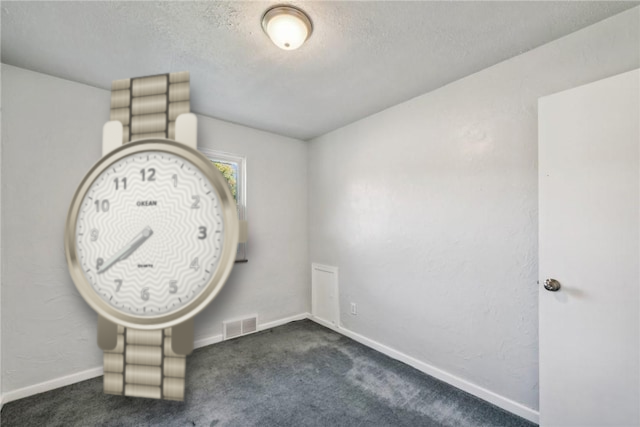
{"hour": 7, "minute": 39}
